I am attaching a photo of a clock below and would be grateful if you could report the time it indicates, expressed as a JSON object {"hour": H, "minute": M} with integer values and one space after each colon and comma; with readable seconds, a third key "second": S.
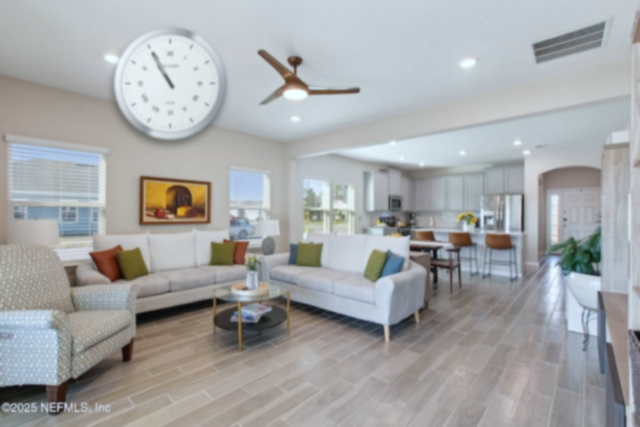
{"hour": 10, "minute": 55}
